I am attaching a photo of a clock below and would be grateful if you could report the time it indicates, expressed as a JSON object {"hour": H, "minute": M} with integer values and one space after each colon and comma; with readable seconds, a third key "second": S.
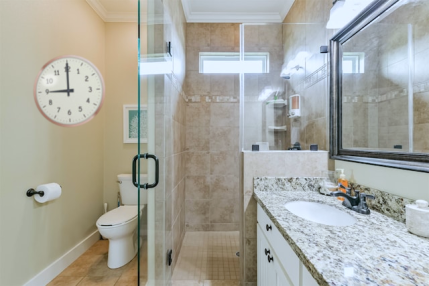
{"hour": 9, "minute": 0}
